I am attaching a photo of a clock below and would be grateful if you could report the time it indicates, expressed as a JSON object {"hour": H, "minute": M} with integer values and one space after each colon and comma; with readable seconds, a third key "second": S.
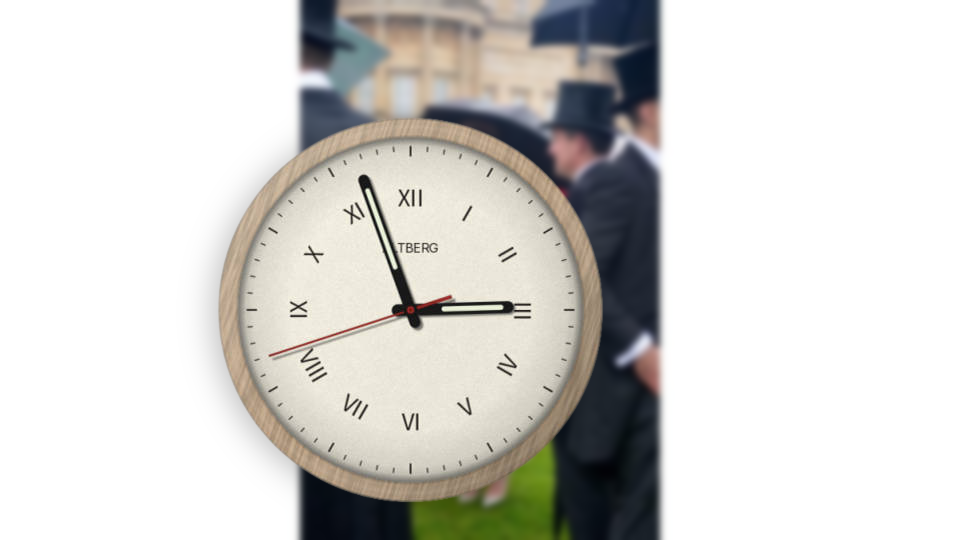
{"hour": 2, "minute": 56, "second": 42}
